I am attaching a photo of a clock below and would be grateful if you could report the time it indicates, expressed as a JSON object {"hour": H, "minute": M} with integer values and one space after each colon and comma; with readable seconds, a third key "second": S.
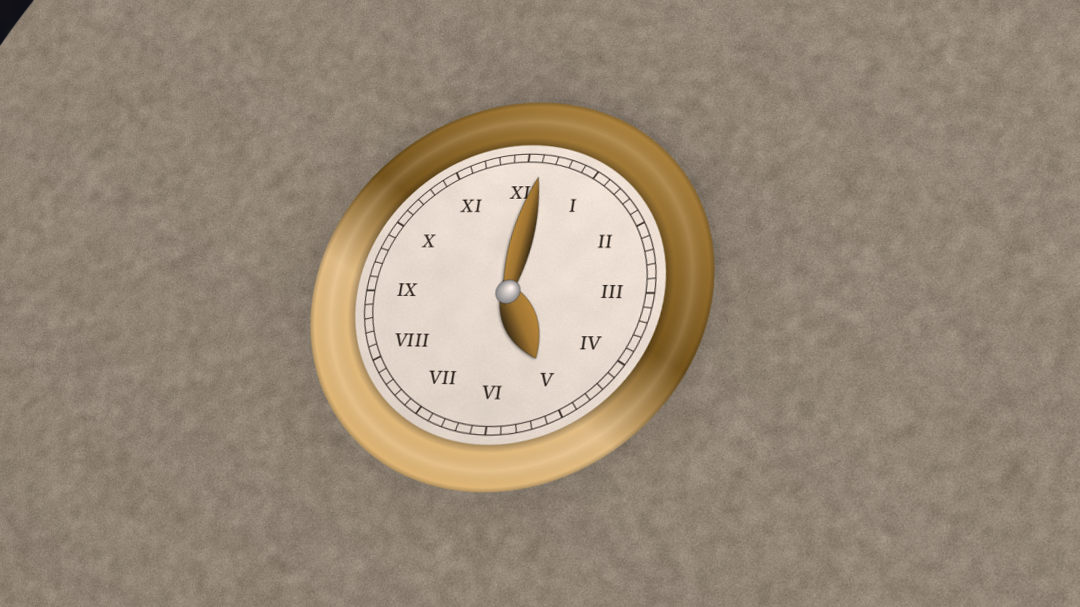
{"hour": 5, "minute": 1}
